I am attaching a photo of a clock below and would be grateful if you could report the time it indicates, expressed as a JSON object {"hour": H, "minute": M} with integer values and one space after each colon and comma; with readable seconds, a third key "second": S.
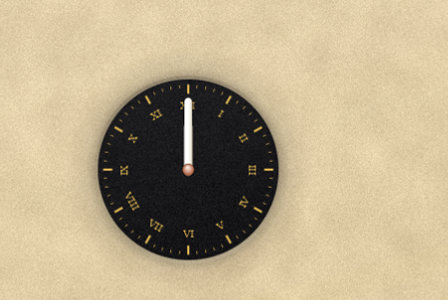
{"hour": 12, "minute": 0}
